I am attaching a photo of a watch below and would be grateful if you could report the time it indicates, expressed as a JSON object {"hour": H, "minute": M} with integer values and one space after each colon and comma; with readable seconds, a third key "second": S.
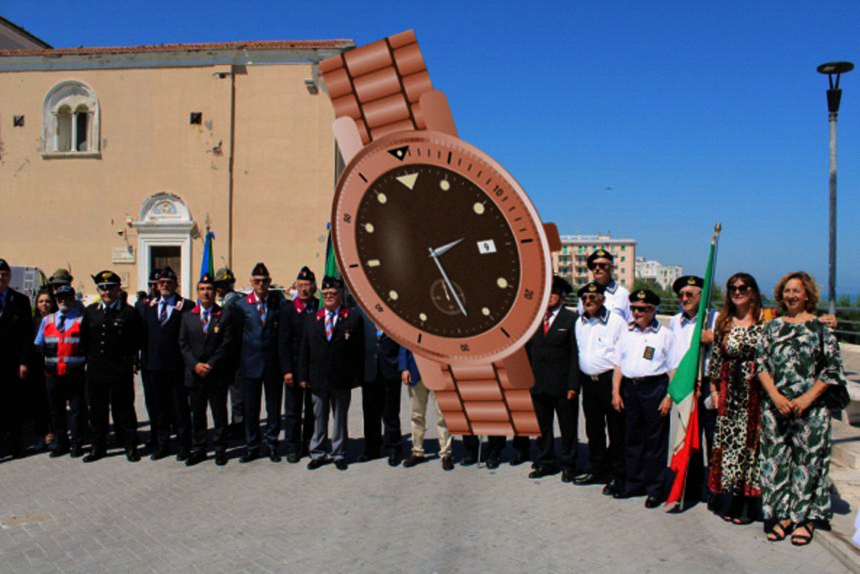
{"hour": 2, "minute": 28}
